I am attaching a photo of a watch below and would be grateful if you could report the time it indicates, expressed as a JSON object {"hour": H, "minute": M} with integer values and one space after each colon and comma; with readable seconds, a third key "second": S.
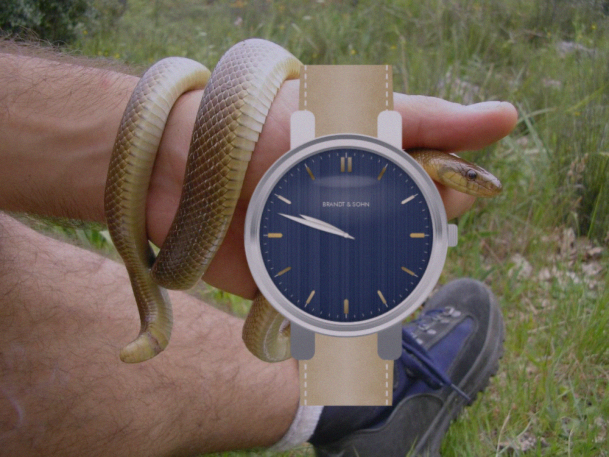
{"hour": 9, "minute": 48}
